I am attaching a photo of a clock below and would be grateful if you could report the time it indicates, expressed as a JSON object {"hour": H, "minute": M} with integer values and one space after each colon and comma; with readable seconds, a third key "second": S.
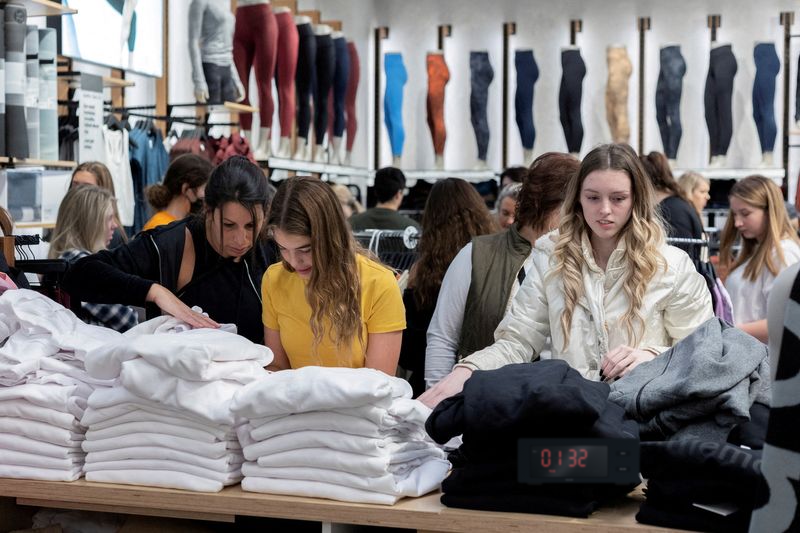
{"hour": 1, "minute": 32}
